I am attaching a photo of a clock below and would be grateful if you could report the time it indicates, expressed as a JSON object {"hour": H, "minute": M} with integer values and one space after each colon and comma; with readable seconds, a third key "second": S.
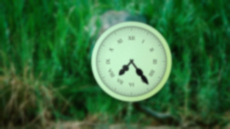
{"hour": 7, "minute": 24}
